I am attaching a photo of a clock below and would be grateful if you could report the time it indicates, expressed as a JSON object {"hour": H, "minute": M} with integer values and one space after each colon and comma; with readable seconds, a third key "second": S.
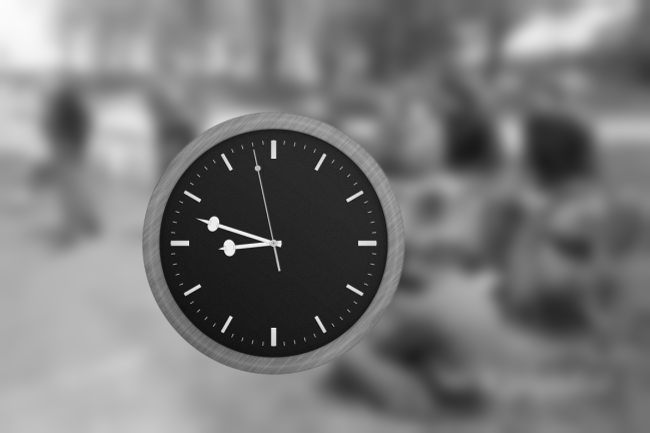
{"hour": 8, "minute": 47, "second": 58}
